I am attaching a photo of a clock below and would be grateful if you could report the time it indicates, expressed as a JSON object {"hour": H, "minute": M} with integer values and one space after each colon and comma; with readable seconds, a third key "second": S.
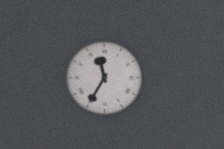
{"hour": 11, "minute": 35}
